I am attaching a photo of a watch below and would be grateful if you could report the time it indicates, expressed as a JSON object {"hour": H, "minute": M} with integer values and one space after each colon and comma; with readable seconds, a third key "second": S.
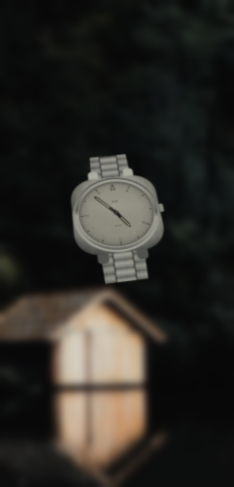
{"hour": 4, "minute": 53}
